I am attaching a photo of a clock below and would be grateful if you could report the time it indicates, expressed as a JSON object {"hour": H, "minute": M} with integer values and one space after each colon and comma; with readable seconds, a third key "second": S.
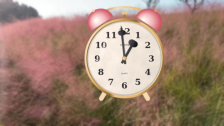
{"hour": 12, "minute": 59}
